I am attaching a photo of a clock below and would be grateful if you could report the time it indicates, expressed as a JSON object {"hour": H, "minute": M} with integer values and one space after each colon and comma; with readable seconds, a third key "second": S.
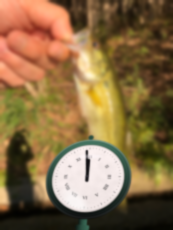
{"hour": 11, "minute": 59}
